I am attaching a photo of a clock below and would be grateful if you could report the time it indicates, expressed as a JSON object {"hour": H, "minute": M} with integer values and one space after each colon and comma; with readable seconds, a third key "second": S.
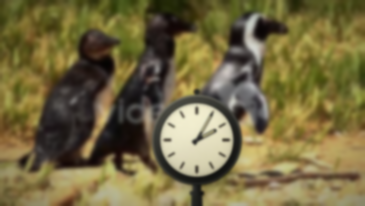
{"hour": 2, "minute": 5}
